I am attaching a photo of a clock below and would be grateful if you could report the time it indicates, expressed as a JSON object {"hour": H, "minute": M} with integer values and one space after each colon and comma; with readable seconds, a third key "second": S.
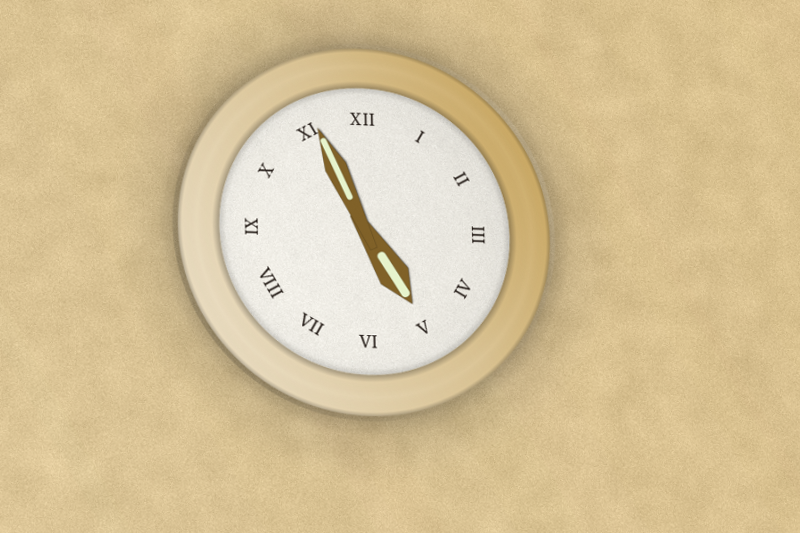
{"hour": 4, "minute": 56}
